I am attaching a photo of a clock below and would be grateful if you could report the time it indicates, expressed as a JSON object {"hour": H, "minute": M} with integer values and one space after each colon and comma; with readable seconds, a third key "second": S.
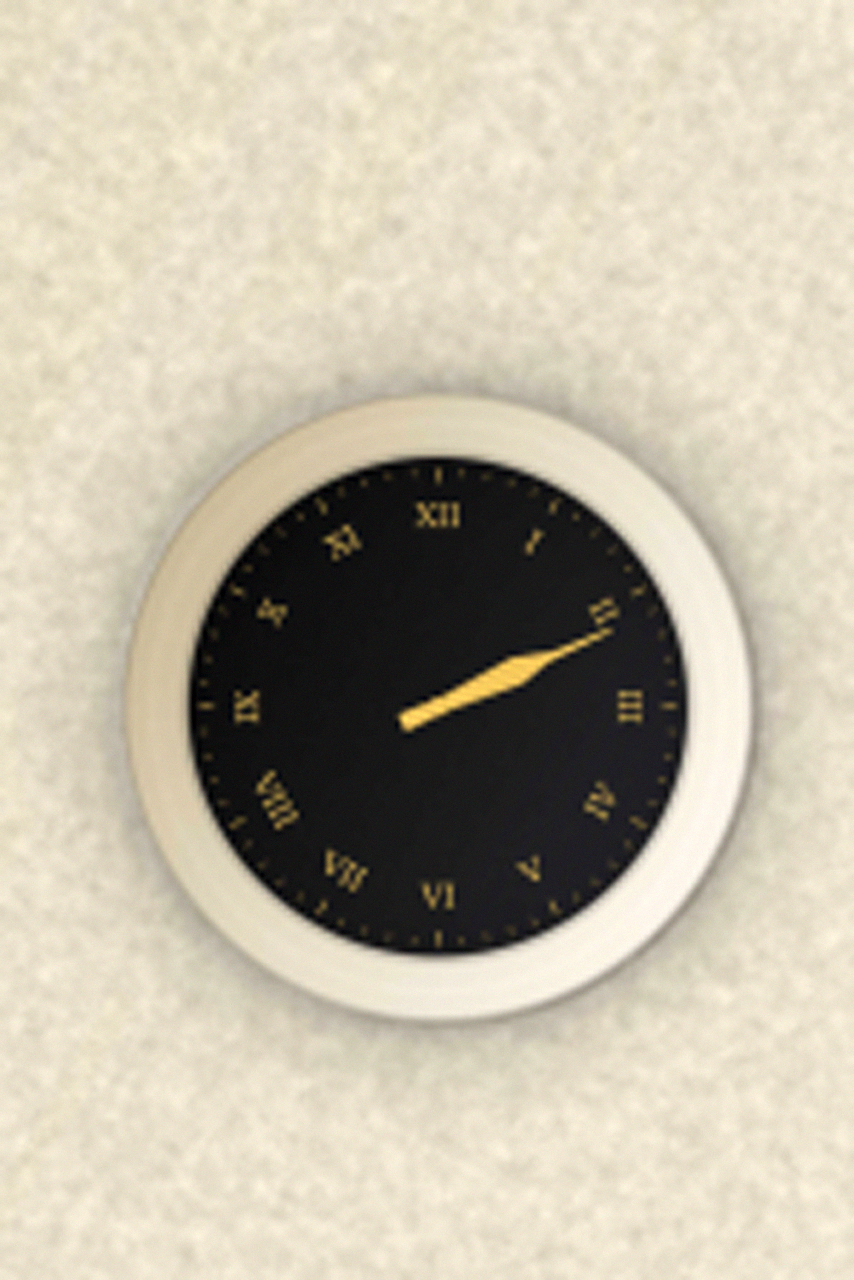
{"hour": 2, "minute": 11}
